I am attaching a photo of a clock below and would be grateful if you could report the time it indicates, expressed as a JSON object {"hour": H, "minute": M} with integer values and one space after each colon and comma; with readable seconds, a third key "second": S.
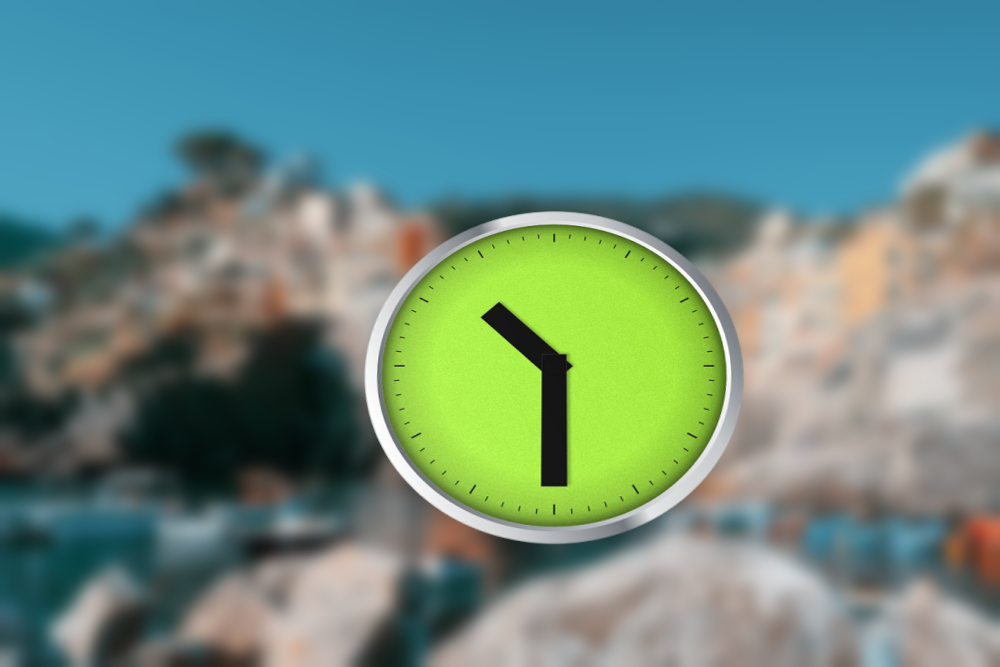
{"hour": 10, "minute": 30}
